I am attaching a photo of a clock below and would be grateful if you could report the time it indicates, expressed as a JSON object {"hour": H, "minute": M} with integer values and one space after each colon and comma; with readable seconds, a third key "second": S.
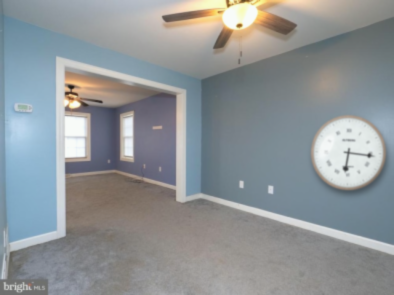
{"hour": 6, "minute": 16}
